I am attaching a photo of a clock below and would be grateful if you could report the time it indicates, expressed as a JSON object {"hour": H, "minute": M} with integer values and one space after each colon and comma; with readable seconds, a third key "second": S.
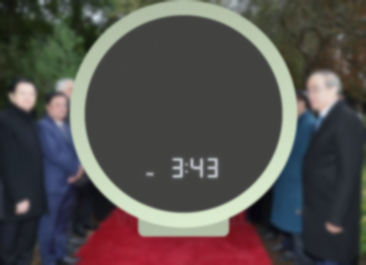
{"hour": 3, "minute": 43}
